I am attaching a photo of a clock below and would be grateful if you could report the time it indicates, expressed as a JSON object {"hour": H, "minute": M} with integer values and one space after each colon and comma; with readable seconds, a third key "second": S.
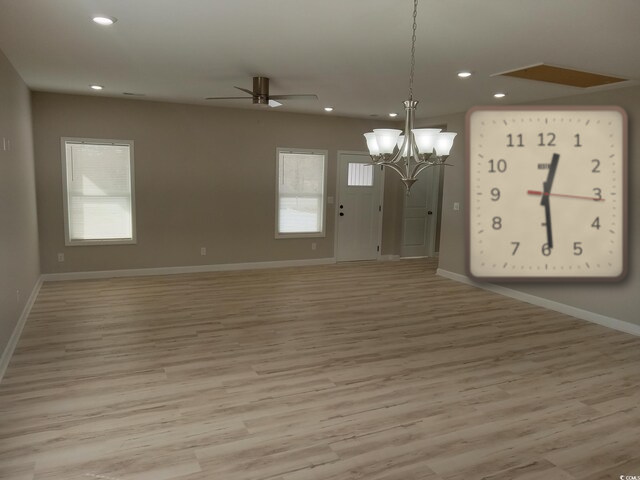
{"hour": 12, "minute": 29, "second": 16}
